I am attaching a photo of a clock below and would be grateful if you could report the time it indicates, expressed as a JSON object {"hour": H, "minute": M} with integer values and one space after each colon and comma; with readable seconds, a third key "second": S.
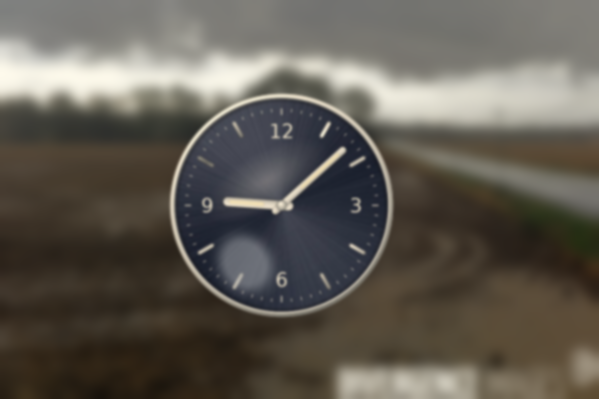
{"hour": 9, "minute": 8}
